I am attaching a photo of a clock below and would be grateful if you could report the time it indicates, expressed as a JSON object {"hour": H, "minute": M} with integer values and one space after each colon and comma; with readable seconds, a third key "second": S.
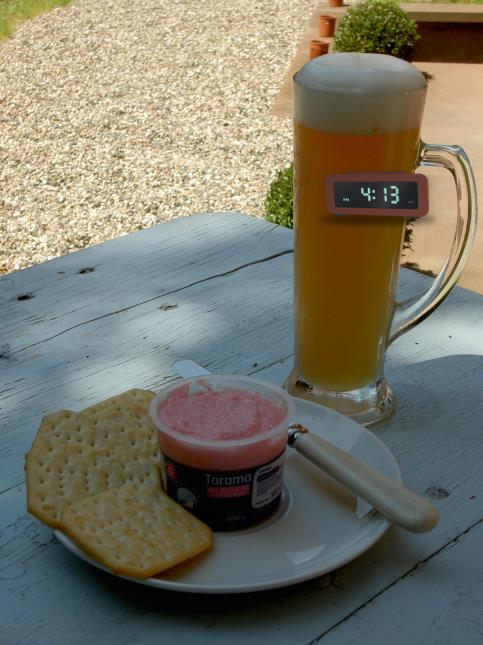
{"hour": 4, "minute": 13}
